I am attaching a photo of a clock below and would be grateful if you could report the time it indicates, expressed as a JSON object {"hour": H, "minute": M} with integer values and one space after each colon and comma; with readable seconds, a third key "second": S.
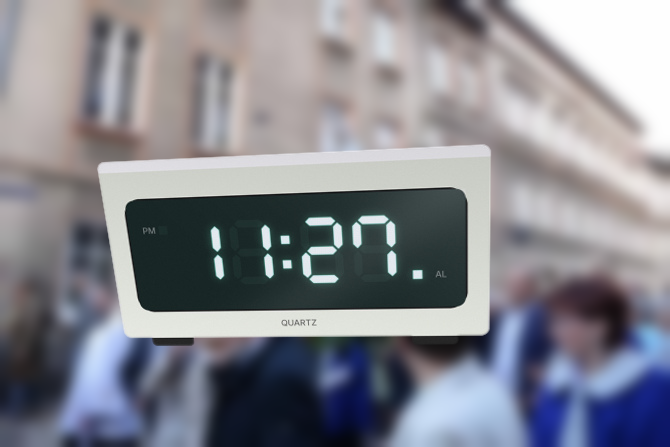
{"hour": 11, "minute": 27}
